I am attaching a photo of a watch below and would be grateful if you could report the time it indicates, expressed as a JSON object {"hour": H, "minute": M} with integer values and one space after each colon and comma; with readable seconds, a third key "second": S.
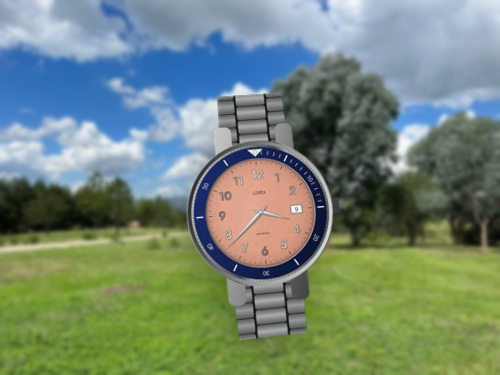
{"hour": 3, "minute": 38}
